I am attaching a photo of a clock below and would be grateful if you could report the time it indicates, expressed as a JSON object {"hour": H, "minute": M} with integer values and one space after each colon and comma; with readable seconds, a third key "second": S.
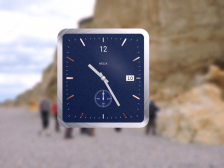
{"hour": 10, "minute": 25}
